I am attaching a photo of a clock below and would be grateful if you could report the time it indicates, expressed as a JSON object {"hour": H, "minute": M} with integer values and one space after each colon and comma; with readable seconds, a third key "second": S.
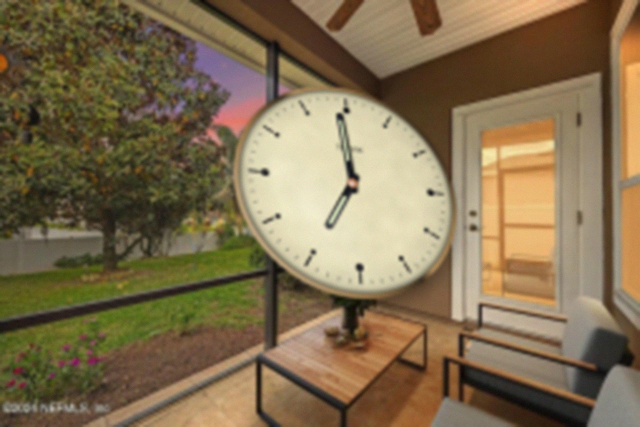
{"hour": 6, "minute": 59}
